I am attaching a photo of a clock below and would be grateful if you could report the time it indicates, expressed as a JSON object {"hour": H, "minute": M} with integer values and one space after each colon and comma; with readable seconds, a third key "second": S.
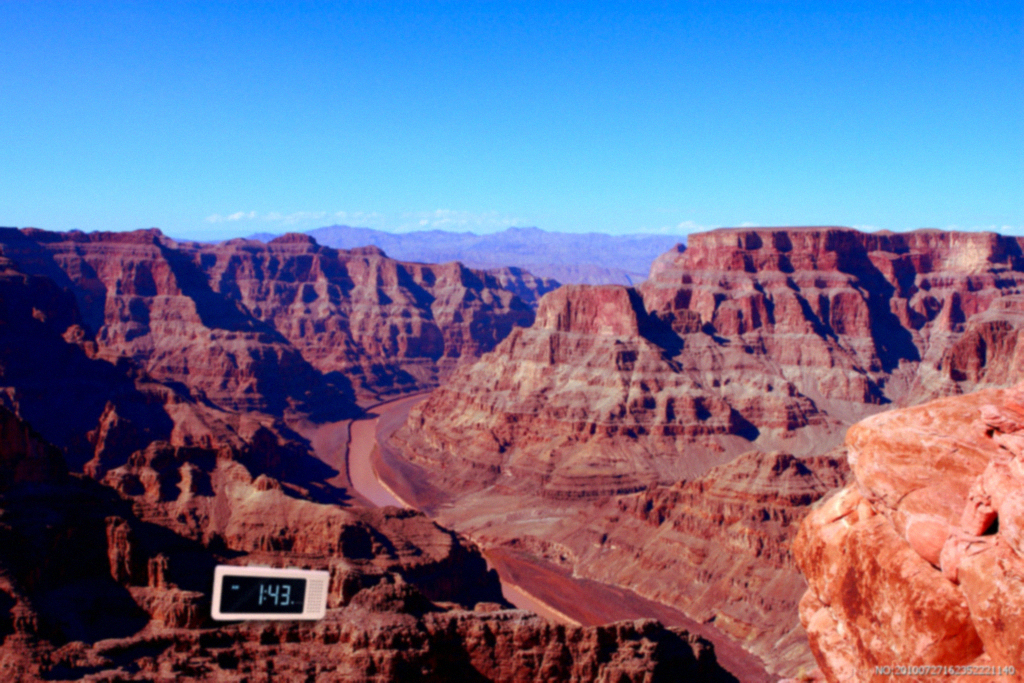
{"hour": 1, "minute": 43}
